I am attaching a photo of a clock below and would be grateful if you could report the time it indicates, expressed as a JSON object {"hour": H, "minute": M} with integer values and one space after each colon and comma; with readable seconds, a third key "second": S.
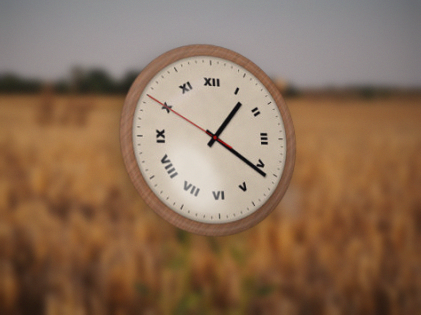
{"hour": 1, "minute": 20, "second": 50}
